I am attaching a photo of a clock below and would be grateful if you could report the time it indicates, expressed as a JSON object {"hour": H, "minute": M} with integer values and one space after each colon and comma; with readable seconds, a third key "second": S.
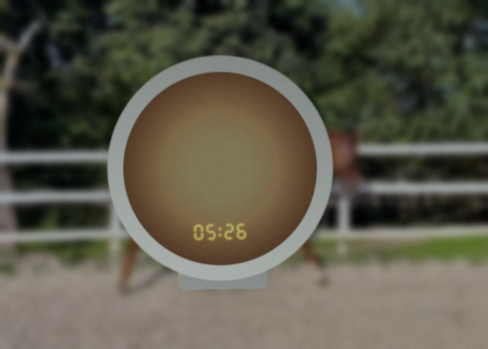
{"hour": 5, "minute": 26}
